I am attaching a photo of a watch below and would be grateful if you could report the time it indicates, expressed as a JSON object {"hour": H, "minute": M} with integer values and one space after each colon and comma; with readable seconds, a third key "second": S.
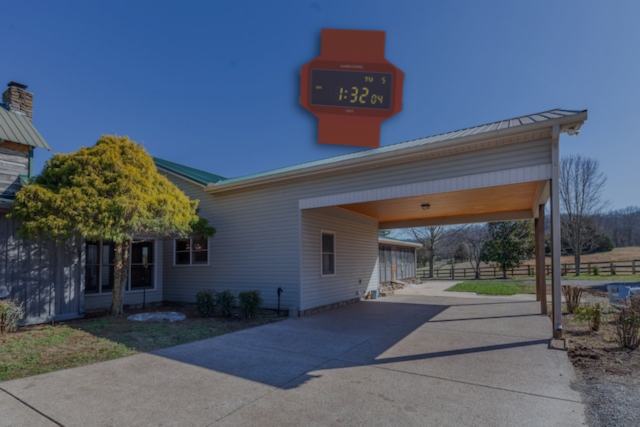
{"hour": 1, "minute": 32, "second": 4}
